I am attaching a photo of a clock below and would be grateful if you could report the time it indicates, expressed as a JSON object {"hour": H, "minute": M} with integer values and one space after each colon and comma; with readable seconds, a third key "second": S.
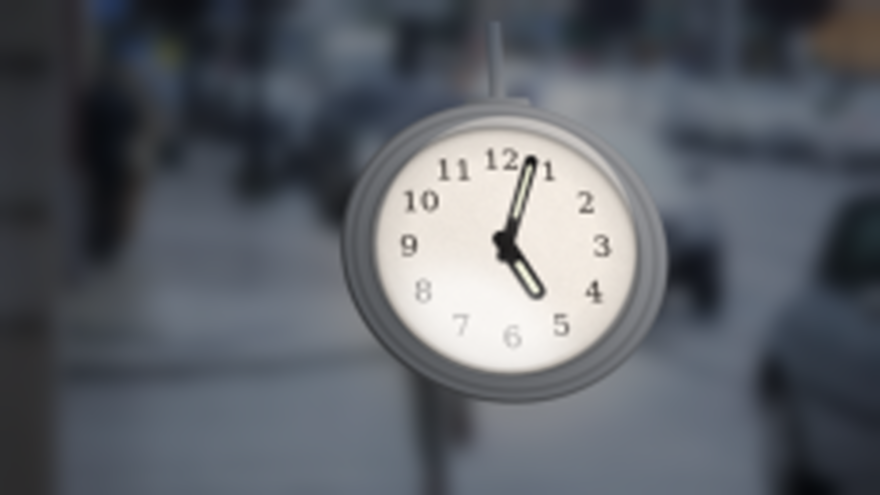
{"hour": 5, "minute": 3}
